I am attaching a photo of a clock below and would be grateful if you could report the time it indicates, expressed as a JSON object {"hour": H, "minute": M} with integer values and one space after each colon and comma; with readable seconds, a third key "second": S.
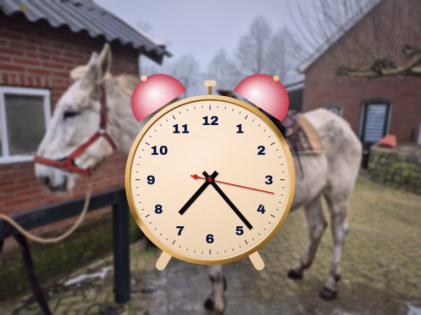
{"hour": 7, "minute": 23, "second": 17}
